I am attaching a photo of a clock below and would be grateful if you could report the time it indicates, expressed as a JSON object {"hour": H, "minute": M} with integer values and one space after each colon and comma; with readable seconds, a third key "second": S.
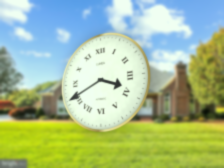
{"hour": 3, "minute": 41}
